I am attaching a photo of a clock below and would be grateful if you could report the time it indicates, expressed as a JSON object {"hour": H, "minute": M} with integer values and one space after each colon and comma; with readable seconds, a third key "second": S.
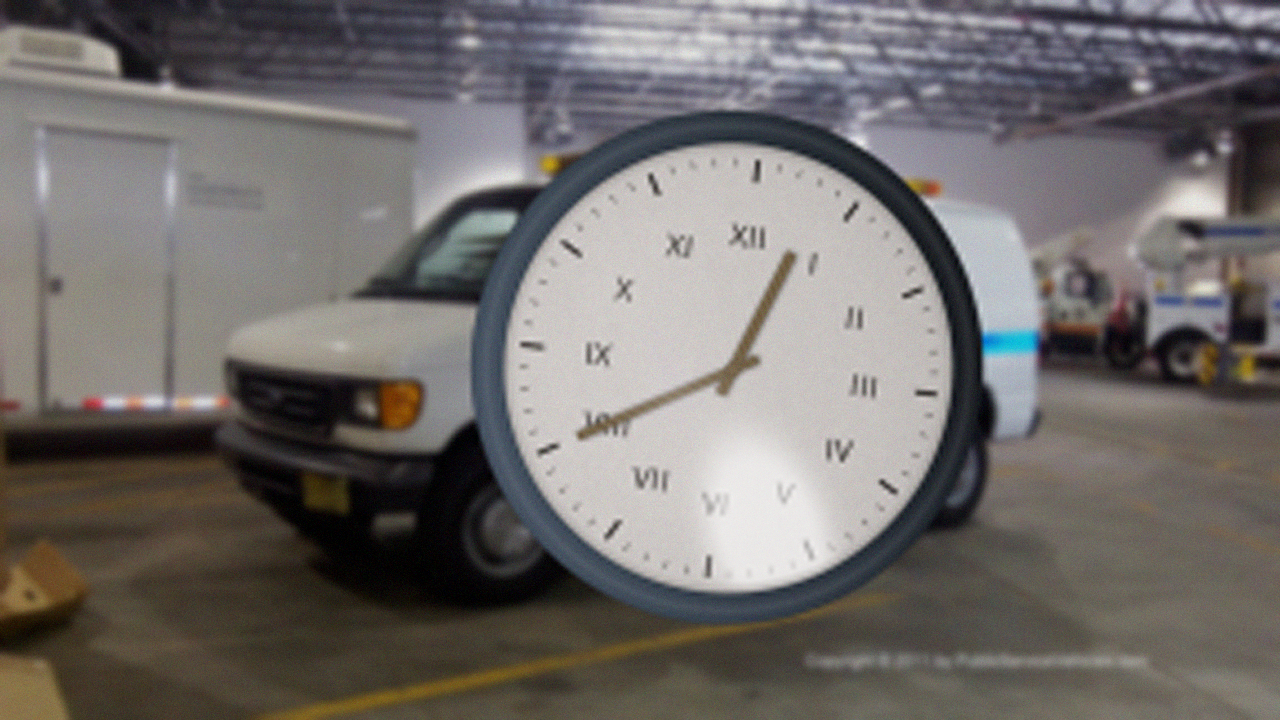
{"hour": 12, "minute": 40}
